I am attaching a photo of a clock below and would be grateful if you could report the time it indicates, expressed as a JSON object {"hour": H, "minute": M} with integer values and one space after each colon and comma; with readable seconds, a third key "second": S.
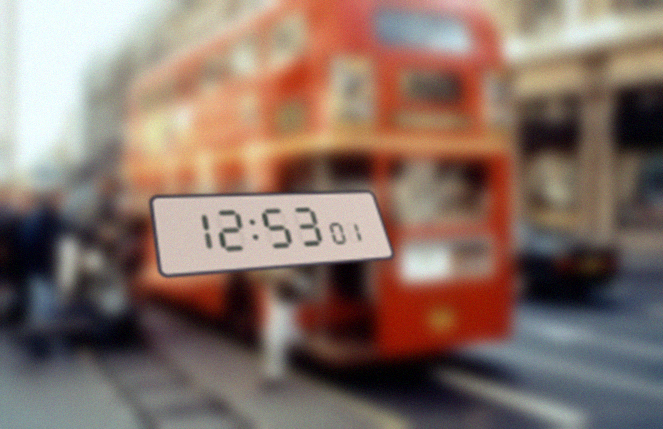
{"hour": 12, "minute": 53, "second": 1}
